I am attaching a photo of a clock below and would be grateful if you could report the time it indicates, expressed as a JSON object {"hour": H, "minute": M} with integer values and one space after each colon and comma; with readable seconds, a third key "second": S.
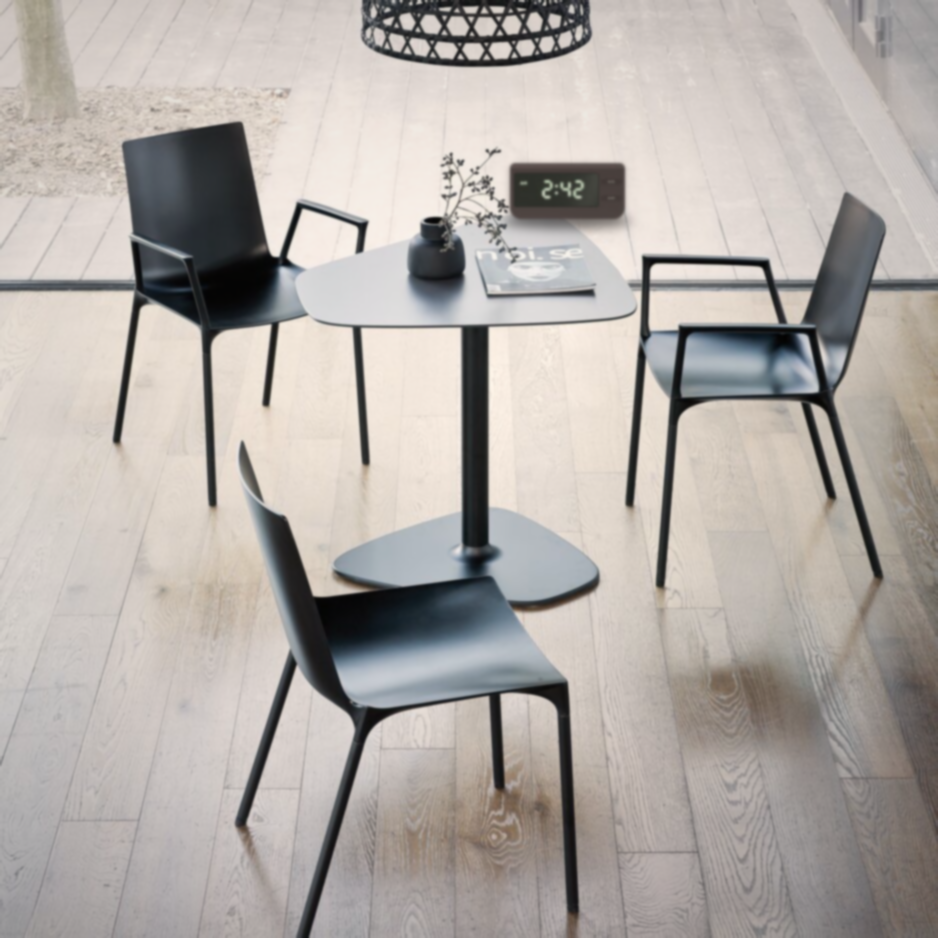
{"hour": 2, "minute": 42}
